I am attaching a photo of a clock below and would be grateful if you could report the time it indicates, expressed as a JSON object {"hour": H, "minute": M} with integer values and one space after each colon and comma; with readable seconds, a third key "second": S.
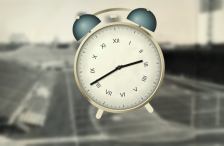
{"hour": 2, "minute": 41}
